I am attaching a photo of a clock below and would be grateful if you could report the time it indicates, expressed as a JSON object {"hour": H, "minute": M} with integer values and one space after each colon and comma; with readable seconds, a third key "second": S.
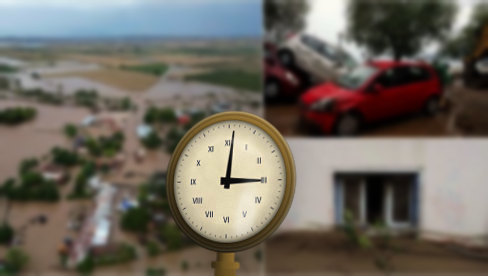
{"hour": 3, "minute": 1}
